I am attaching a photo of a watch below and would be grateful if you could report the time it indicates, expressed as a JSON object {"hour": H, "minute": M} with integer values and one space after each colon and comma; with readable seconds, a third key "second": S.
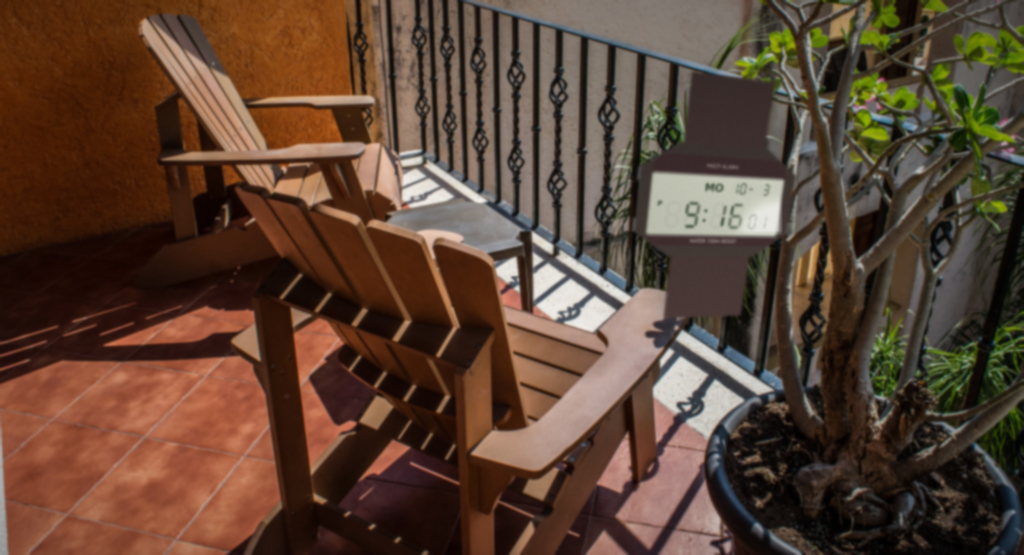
{"hour": 9, "minute": 16, "second": 1}
